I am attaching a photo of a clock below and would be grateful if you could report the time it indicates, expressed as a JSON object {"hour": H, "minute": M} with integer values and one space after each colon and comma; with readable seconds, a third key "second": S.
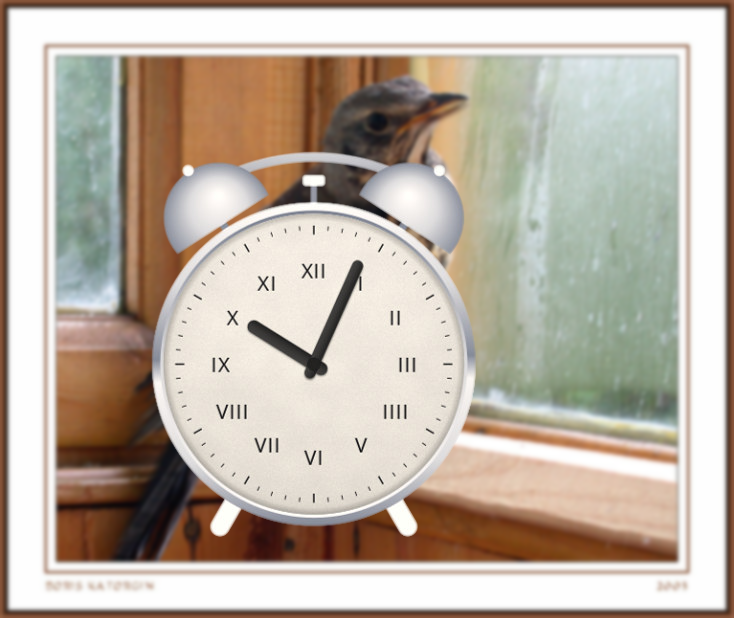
{"hour": 10, "minute": 4}
